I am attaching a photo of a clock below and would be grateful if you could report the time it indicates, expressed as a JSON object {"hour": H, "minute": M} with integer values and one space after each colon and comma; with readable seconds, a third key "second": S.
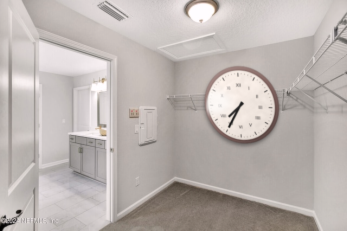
{"hour": 7, "minute": 35}
